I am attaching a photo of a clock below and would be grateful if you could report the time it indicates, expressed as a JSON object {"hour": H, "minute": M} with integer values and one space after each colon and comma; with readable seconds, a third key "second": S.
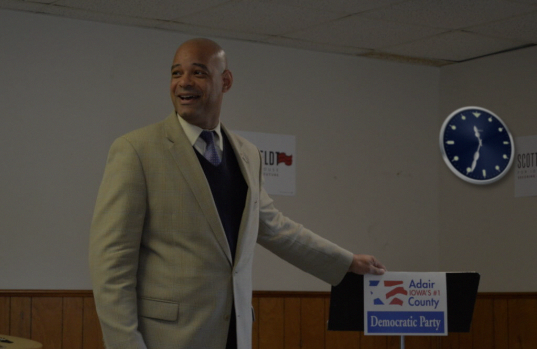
{"hour": 11, "minute": 34}
